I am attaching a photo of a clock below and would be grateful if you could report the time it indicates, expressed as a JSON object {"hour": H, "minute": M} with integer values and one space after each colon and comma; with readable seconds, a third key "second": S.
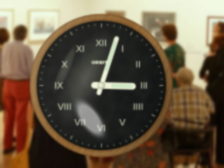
{"hour": 3, "minute": 3}
